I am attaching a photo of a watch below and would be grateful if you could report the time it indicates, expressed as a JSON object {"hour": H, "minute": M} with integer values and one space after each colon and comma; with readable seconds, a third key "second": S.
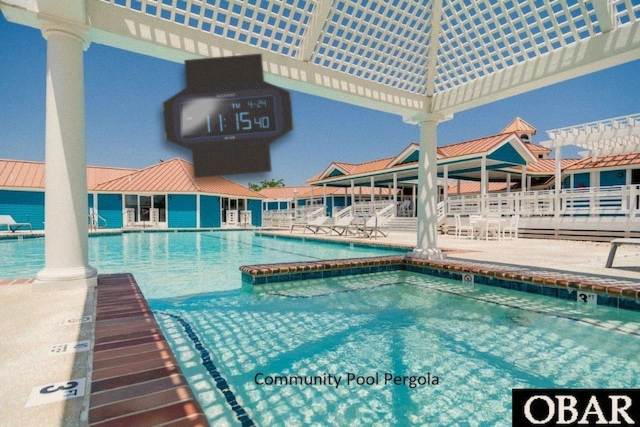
{"hour": 11, "minute": 15, "second": 40}
